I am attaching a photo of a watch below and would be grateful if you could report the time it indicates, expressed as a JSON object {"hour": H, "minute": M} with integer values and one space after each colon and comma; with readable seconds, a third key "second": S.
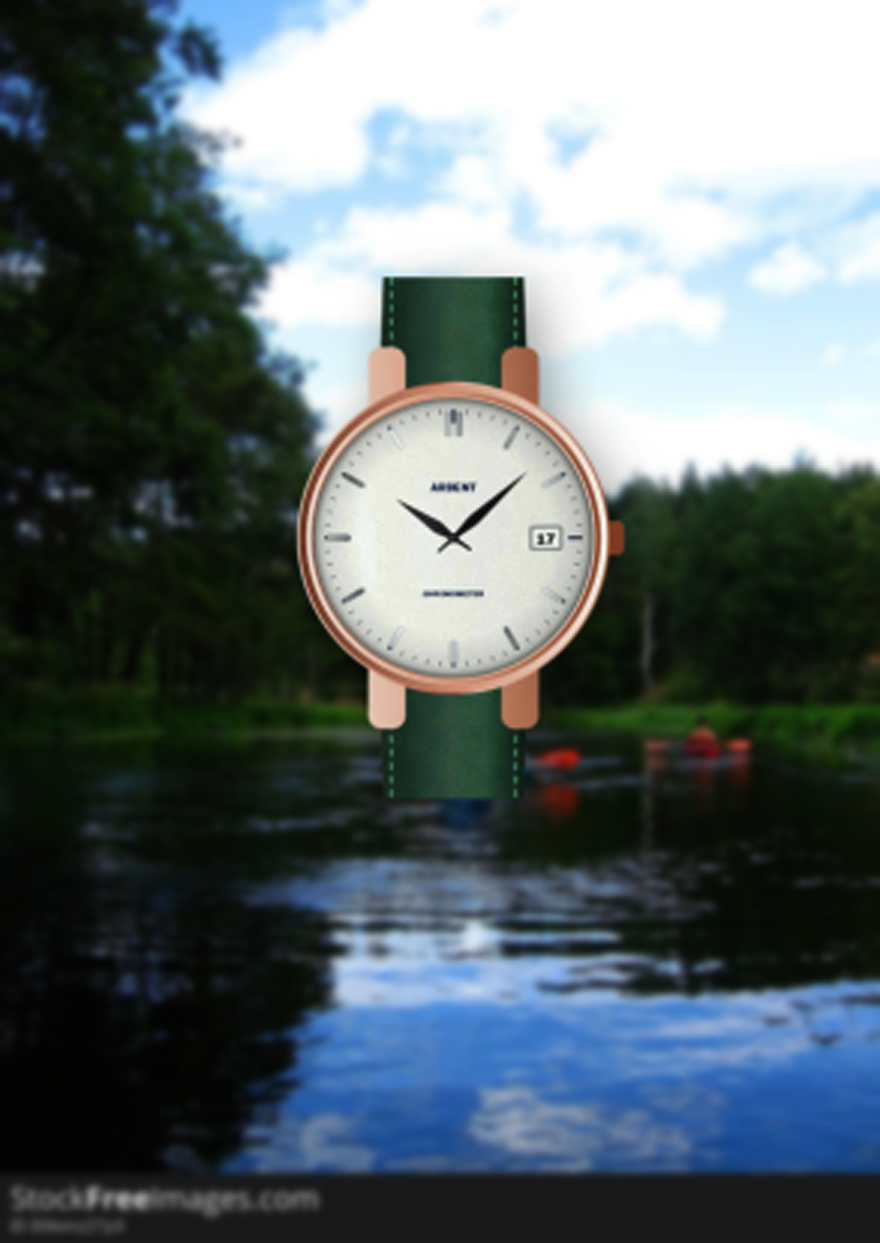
{"hour": 10, "minute": 8}
